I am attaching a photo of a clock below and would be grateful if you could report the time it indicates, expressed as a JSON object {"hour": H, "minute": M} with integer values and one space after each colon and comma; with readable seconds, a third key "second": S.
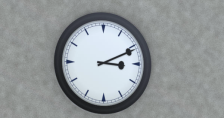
{"hour": 3, "minute": 11}
